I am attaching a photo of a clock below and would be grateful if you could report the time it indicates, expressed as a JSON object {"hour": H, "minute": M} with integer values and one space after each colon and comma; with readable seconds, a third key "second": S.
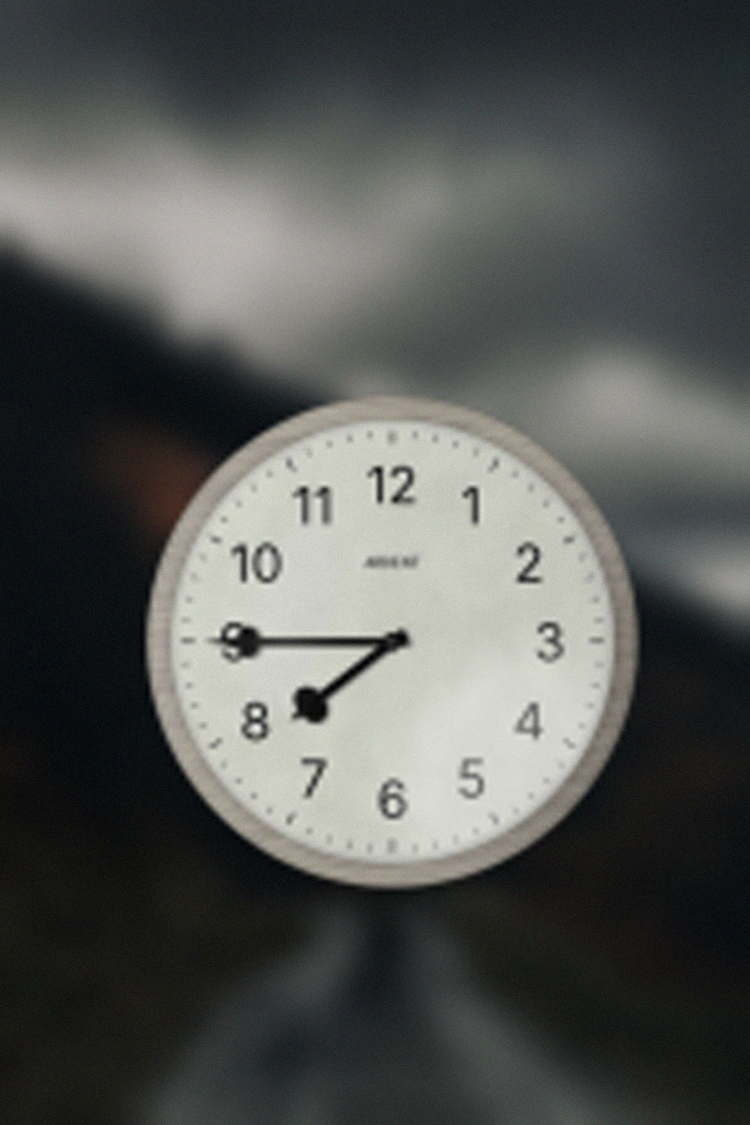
{"hour": 7, "minute": 45}
